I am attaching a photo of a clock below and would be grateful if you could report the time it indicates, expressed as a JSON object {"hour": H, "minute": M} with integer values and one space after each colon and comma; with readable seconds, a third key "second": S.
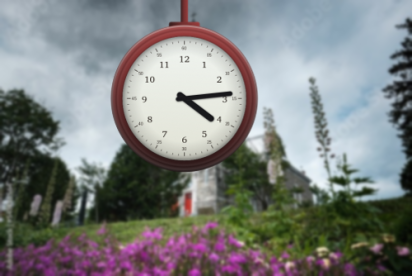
{"hour": 4, "minute": 14}
